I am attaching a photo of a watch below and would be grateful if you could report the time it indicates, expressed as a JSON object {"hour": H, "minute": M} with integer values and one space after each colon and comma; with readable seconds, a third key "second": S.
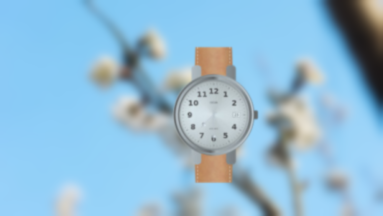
{"hour": 7, "minute": 30}
